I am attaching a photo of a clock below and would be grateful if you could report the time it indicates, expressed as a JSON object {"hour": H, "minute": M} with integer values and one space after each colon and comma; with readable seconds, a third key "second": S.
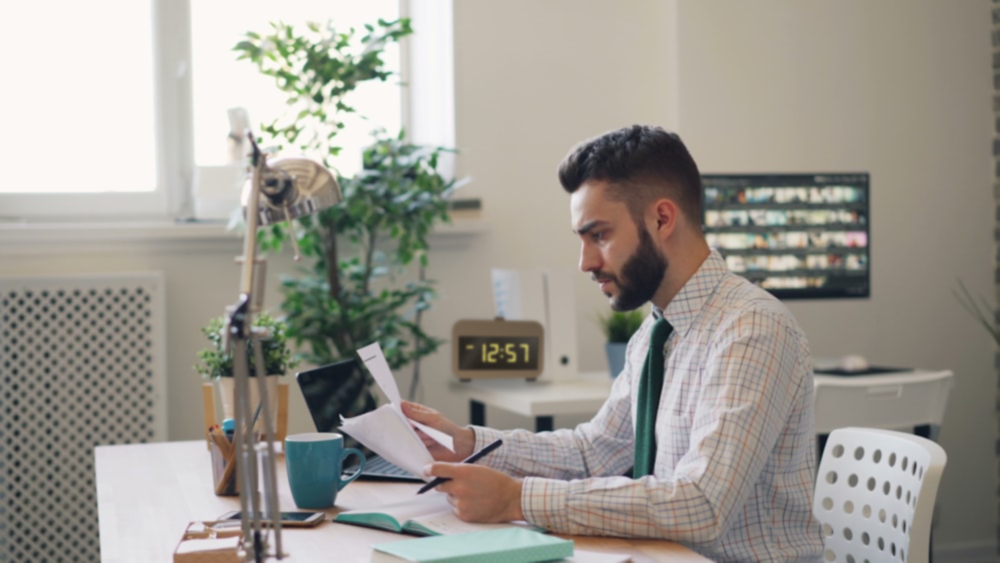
{"hour": 12, "minute": 57}
